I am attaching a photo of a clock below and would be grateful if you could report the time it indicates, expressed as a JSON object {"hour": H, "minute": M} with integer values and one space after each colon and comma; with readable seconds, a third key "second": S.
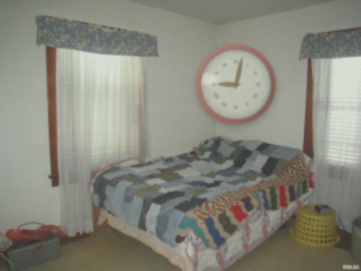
{"hour": 9, "minute": 2}
